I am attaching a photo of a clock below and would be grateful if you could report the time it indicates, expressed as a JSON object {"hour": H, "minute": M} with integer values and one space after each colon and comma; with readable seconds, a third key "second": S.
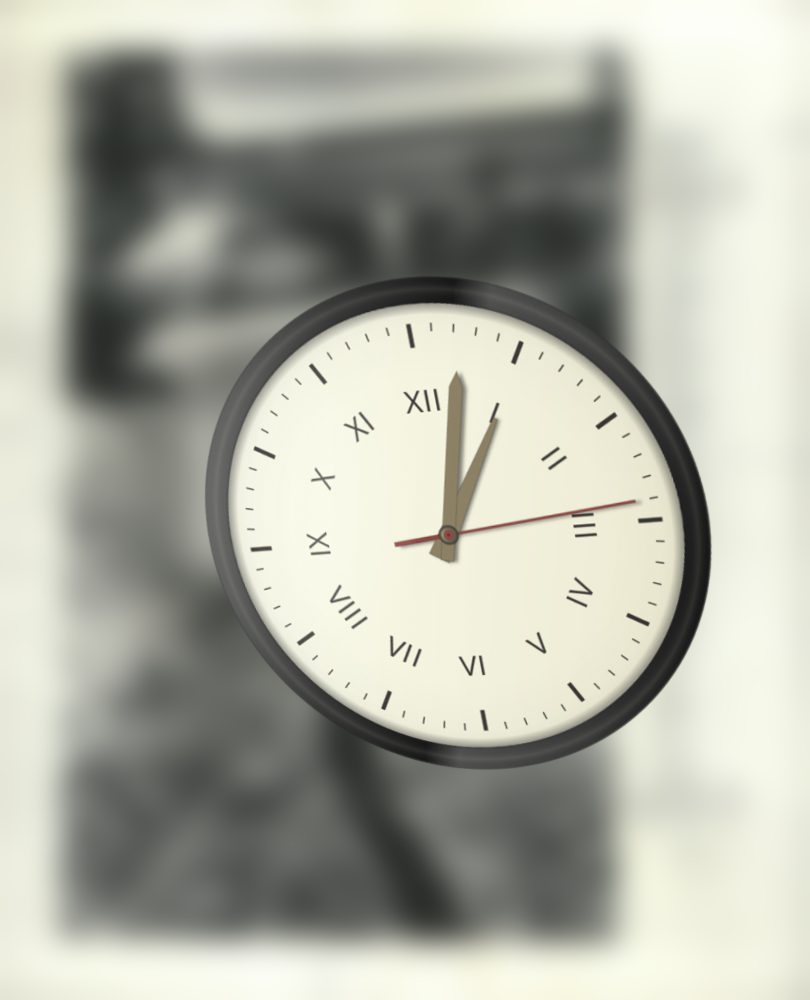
{"hour": 1, "minute": 2, "second": 14}
